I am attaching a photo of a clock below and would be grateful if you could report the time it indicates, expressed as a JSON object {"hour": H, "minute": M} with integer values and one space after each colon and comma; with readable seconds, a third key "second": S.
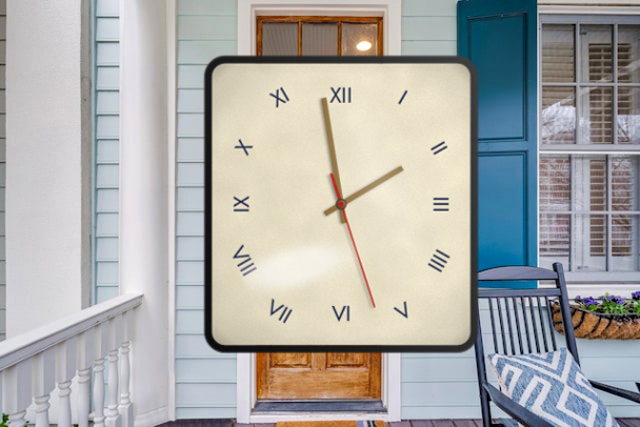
{"hour": 1, "minute": 58, "second": 27}
